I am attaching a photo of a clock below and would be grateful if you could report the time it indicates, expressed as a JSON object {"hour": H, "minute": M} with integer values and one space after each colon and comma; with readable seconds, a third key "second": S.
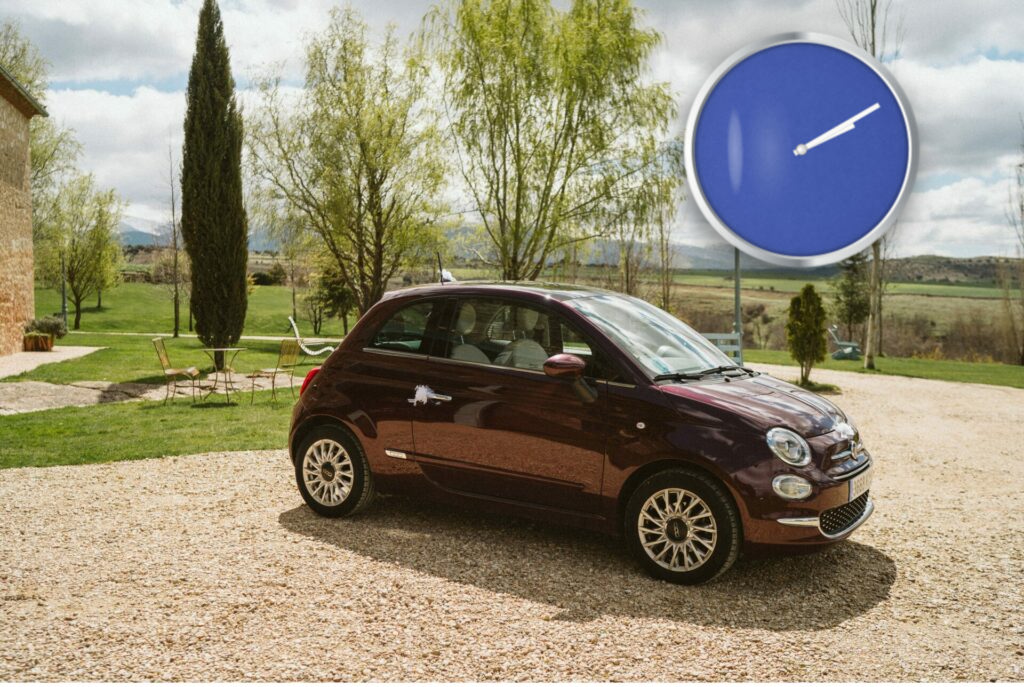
{"hour": 2, "minute": 10}
